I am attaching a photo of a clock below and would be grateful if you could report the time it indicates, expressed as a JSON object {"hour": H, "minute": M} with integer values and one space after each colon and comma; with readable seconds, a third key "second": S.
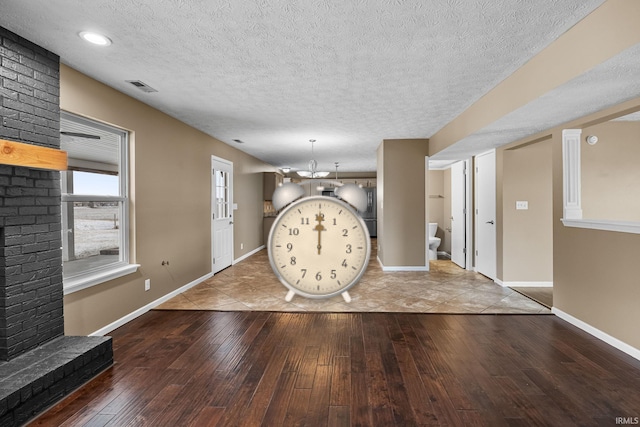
{"hour": 12, "minute": 0}
